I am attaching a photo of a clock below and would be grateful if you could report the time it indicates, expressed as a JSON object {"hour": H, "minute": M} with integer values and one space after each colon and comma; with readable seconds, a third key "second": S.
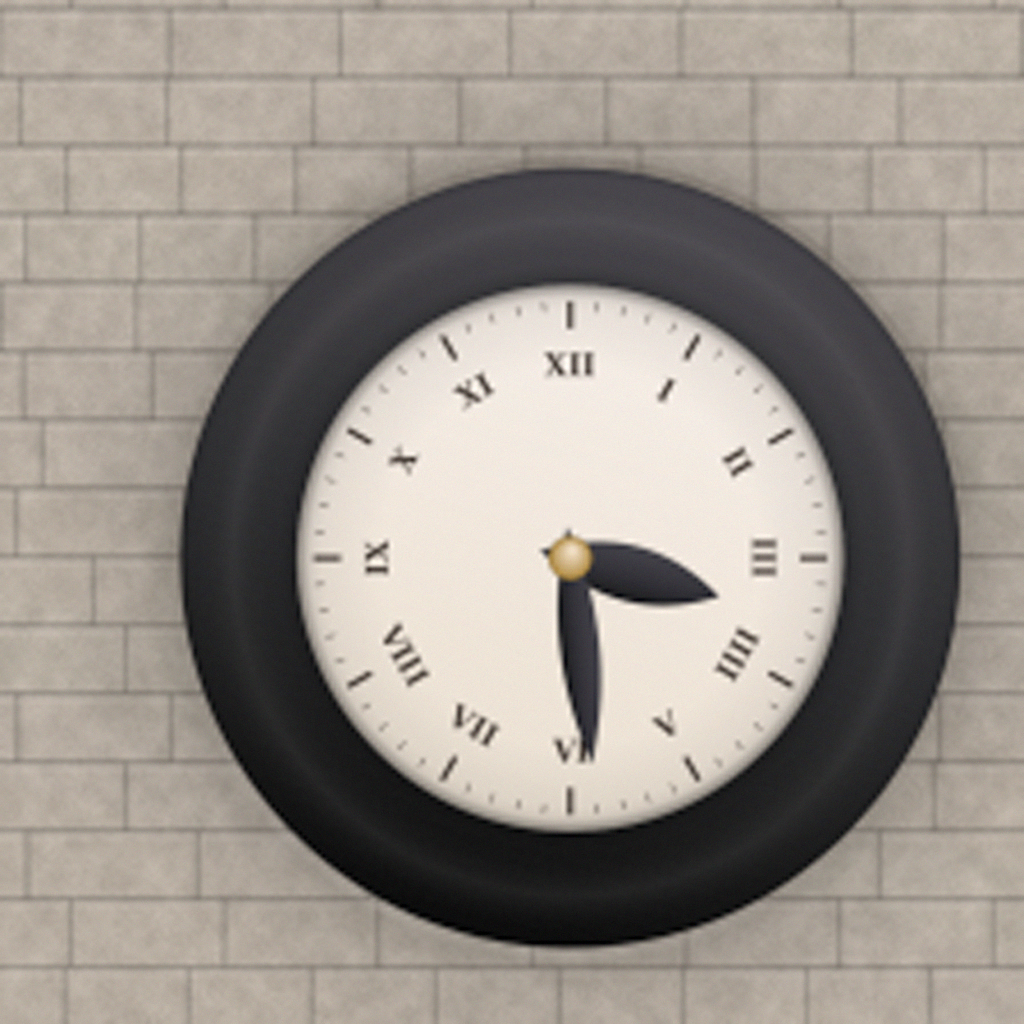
{"hour": 3, "minute": 29}
